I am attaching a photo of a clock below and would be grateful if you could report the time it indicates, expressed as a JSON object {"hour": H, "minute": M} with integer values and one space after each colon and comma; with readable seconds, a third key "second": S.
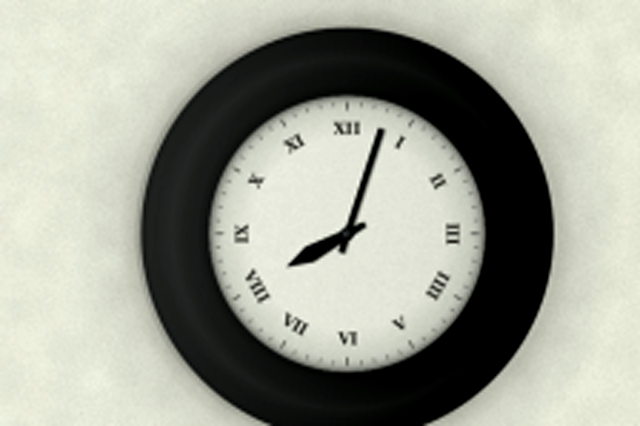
{"hour": 8, "minute": 3}
